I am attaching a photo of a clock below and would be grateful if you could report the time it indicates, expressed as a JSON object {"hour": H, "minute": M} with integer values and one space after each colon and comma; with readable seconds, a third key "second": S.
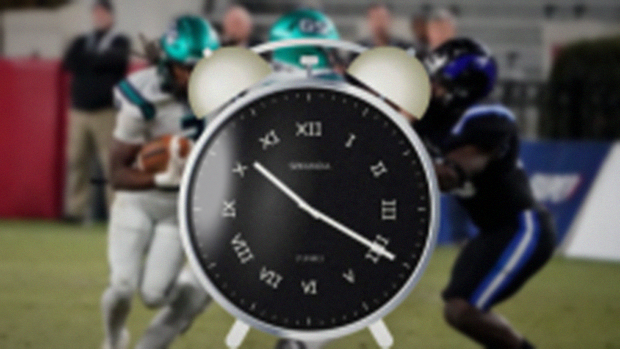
{"hour": 10, "minute": 20}
